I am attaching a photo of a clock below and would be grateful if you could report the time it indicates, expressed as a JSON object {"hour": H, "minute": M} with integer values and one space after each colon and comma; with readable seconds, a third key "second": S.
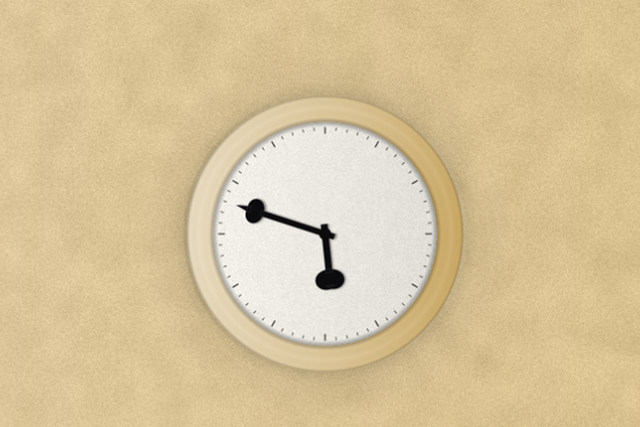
{"hour": 5, "minute": 48}
